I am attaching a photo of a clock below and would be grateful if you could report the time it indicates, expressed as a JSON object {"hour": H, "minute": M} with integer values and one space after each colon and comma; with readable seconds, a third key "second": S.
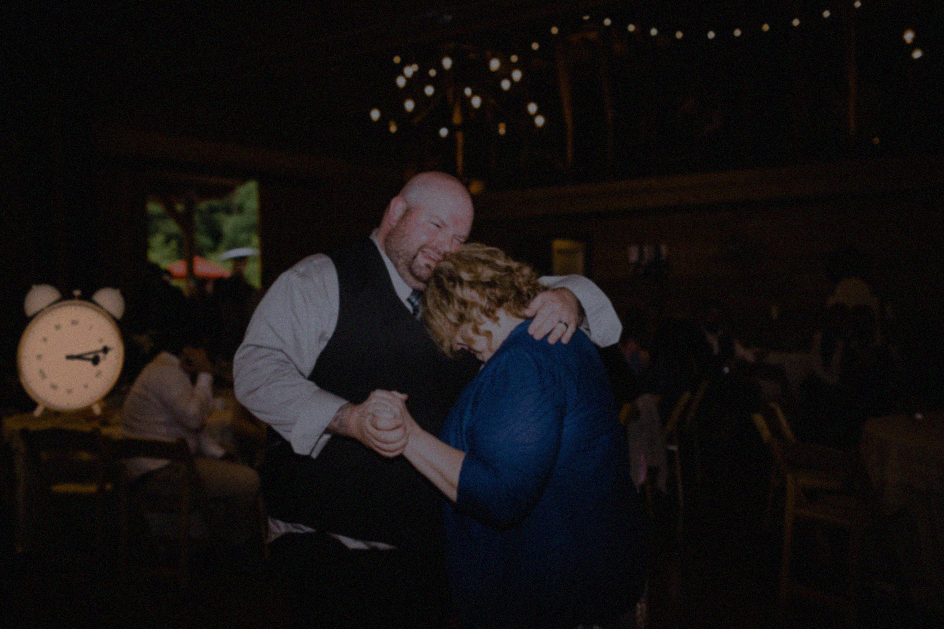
{"hour": 3, "minute": 13}
